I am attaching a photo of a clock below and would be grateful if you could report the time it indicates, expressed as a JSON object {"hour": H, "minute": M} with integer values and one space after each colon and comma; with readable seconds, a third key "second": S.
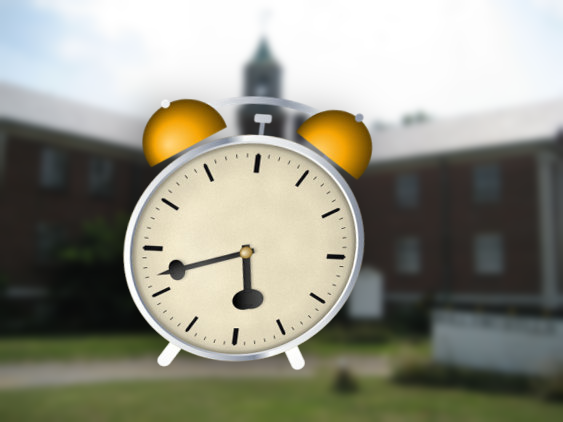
{"hour": 5, "minute": 42}
